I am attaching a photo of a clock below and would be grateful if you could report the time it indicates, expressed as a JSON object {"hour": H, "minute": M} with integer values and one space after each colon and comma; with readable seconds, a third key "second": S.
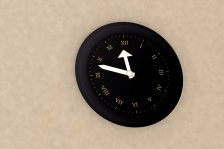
{"hour": 11, "minute": 48}
